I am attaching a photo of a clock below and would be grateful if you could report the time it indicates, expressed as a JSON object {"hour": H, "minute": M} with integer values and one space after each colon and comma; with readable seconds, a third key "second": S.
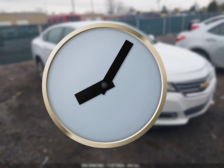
{"hour": 8, "minute": 5}
